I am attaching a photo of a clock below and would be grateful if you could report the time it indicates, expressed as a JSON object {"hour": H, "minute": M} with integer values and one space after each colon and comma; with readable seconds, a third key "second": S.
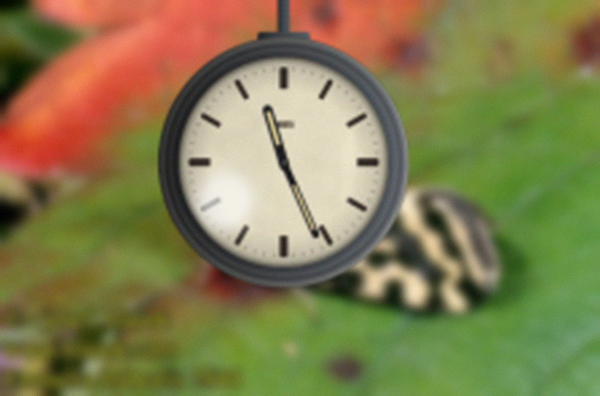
{"hour": 11, "minute": 26}
